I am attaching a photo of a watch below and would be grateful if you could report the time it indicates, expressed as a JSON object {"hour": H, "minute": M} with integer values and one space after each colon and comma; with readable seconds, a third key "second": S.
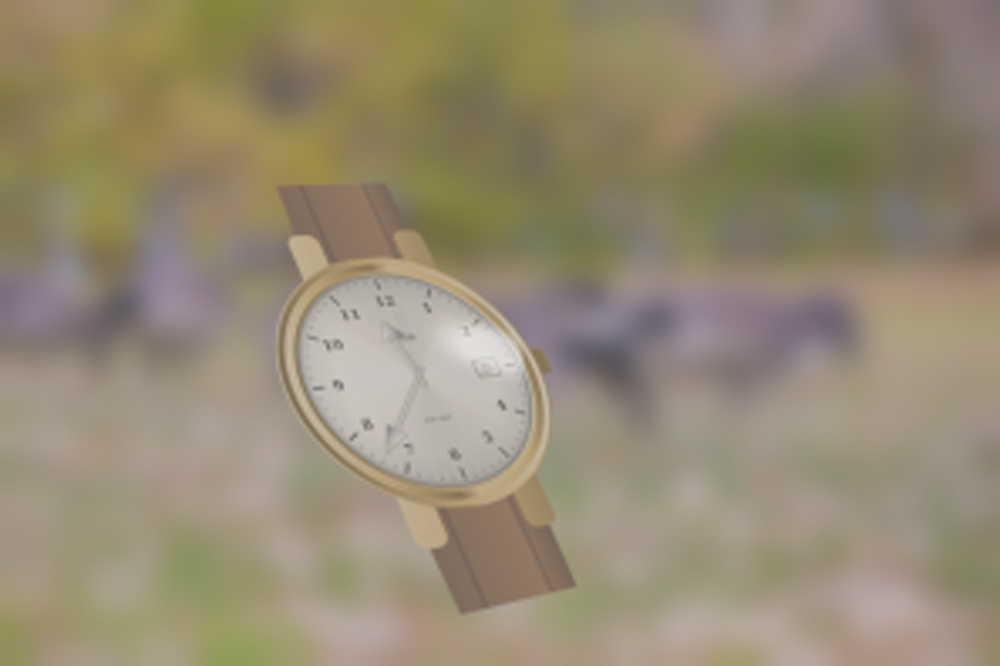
{"hour": 11, "minute": 37}
